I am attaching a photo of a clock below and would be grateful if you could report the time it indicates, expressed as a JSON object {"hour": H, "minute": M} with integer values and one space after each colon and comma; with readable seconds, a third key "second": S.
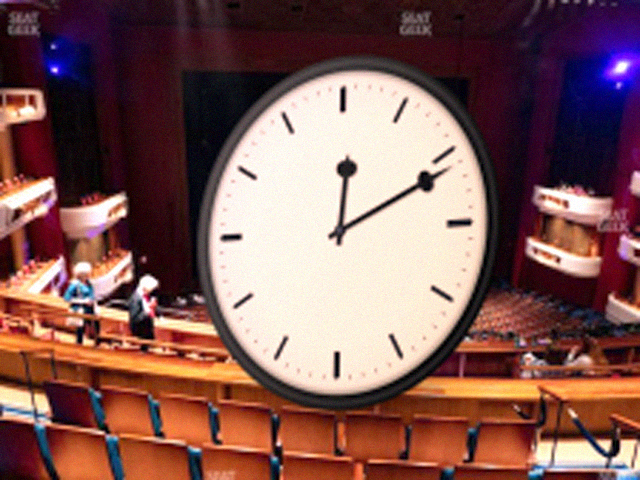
{"hour": 12, "minute": 11}
